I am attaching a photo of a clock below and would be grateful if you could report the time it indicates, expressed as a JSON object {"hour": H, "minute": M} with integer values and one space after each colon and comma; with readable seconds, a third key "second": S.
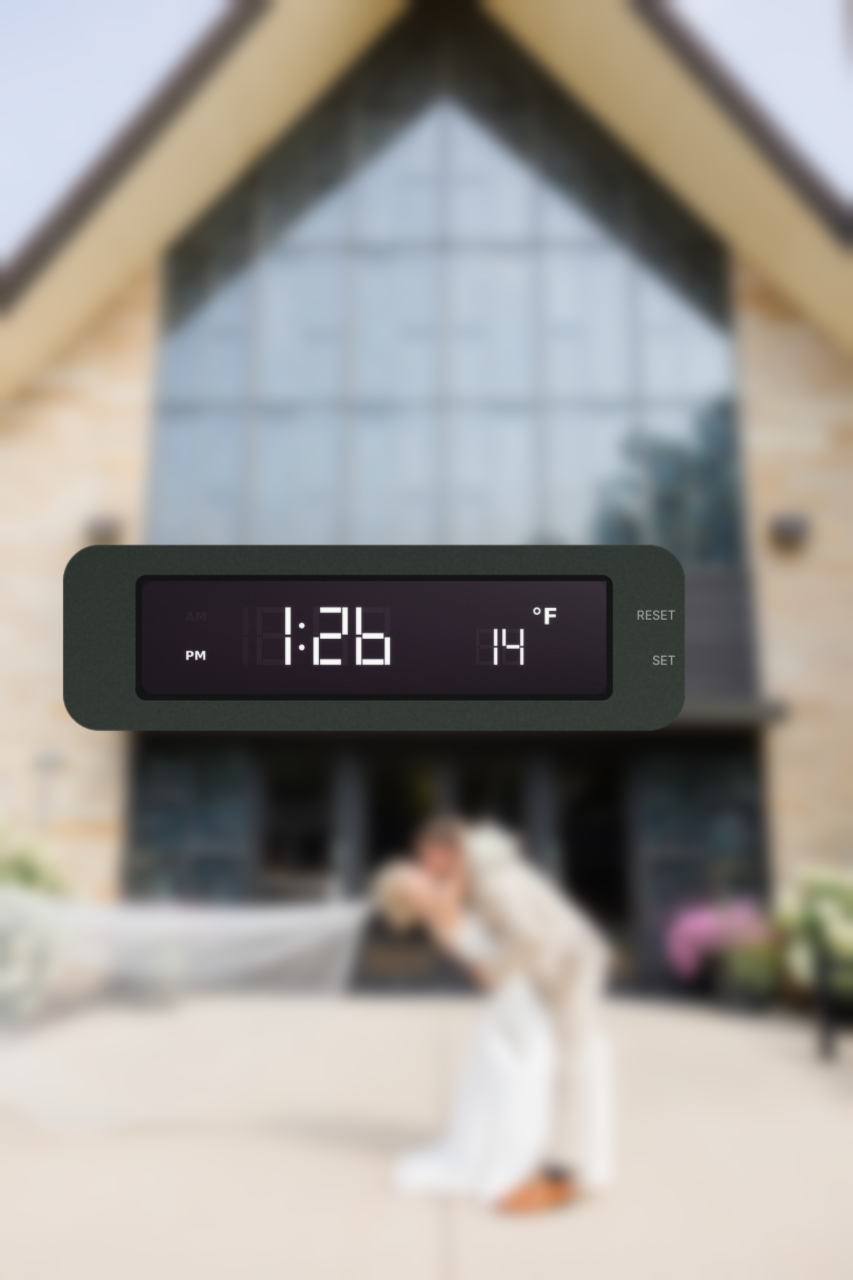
{"hour": 1, "minute": 26}
